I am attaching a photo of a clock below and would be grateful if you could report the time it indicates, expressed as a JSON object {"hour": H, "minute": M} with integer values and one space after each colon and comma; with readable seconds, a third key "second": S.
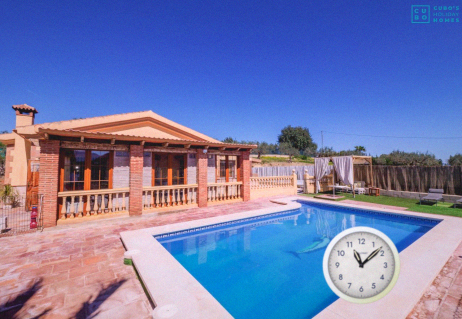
{"hour": 11, "minute": 8}
